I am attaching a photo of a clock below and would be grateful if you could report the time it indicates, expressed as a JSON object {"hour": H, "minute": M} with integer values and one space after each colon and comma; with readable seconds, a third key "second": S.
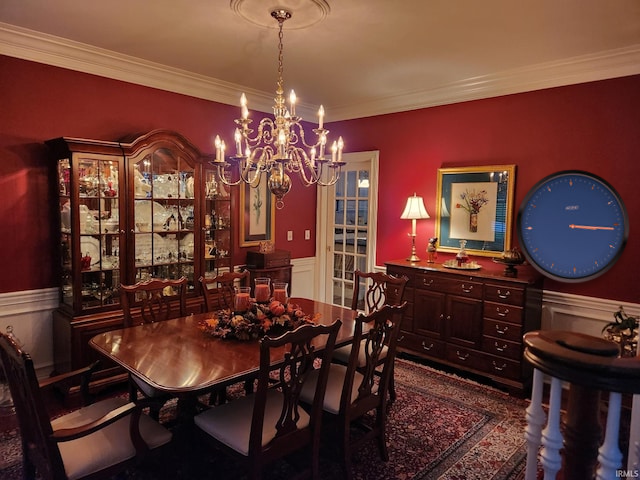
{"hour": 3, "minute": 16}
